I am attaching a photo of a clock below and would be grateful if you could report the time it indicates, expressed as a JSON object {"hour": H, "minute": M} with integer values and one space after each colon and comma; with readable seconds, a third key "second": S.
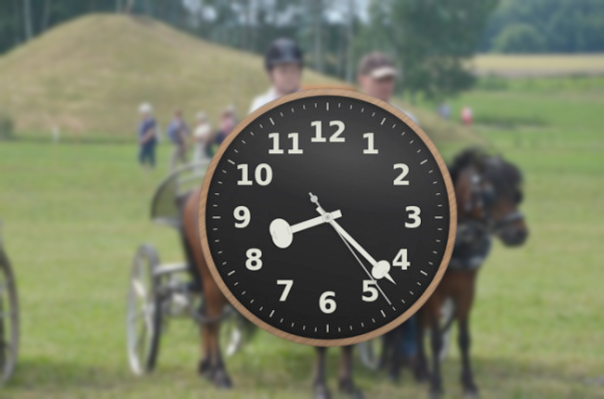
{"hour": 8, "minute": 22, "second": 24}
